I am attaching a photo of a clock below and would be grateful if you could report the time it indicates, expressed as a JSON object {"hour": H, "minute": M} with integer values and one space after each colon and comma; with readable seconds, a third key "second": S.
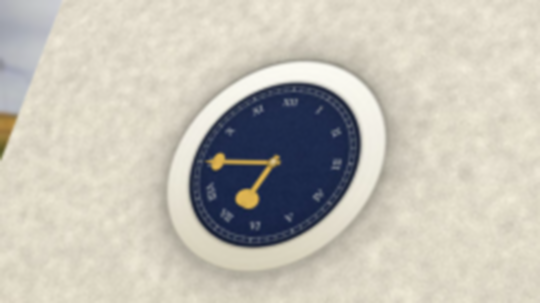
{"hour": 6, "minute": 45}
